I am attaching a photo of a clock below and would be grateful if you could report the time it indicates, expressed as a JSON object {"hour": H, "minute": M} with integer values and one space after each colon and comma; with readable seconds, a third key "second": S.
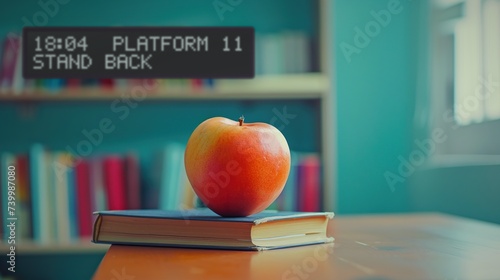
{"hour": 18, "minute": 4}
